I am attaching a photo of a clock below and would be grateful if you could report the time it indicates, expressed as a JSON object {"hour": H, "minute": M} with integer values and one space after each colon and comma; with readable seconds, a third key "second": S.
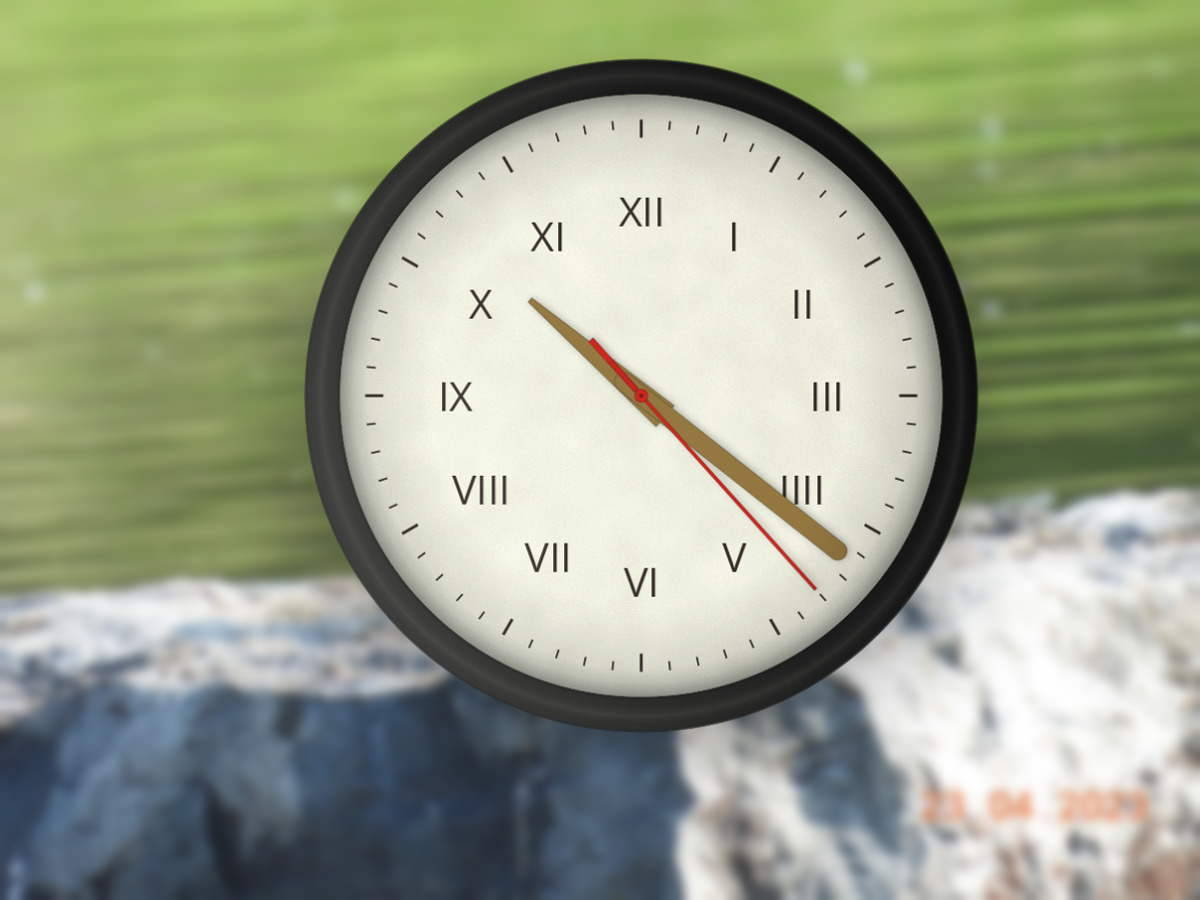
{"hour": 10, "minute": 21, "second": 23}
